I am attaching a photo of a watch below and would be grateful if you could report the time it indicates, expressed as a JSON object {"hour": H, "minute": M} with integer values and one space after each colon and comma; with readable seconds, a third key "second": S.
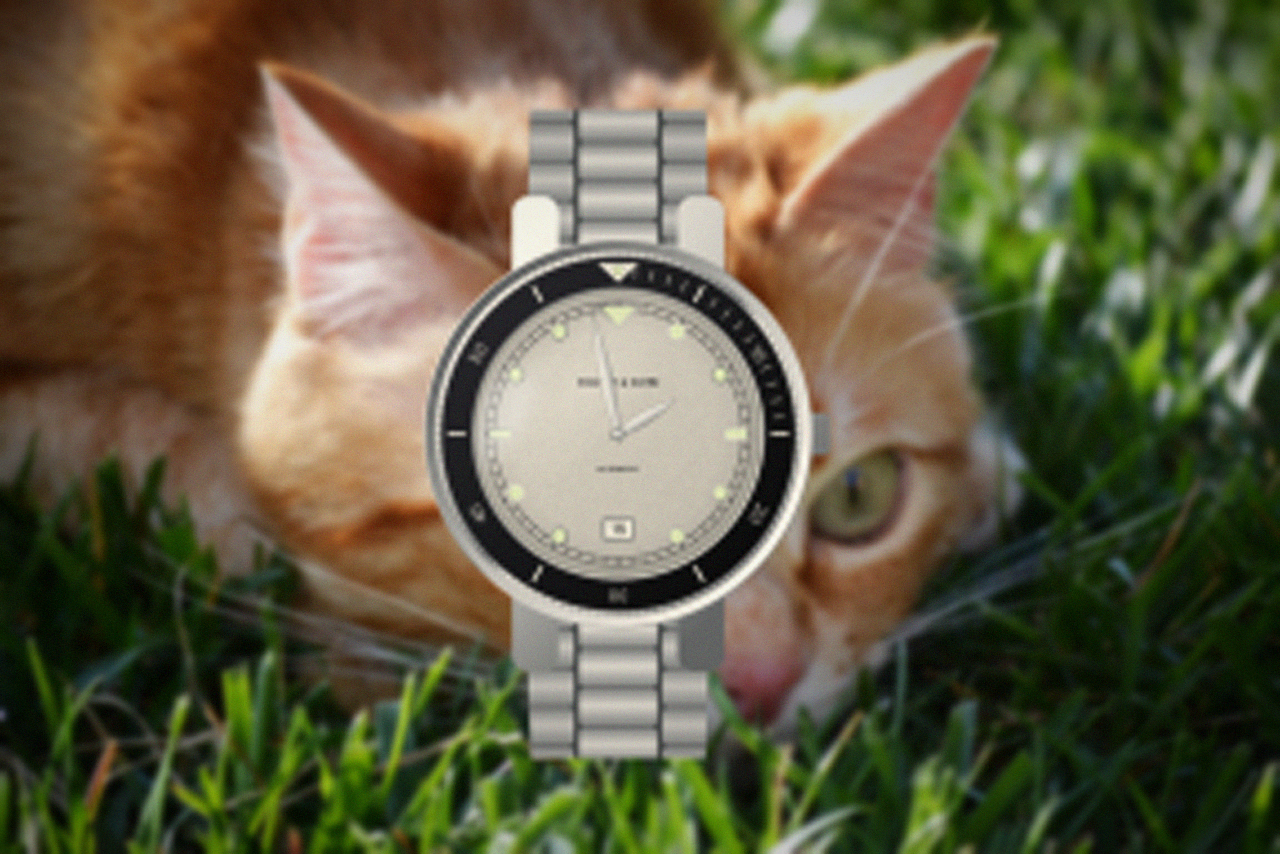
{"hour": 1, "minute": 58}
